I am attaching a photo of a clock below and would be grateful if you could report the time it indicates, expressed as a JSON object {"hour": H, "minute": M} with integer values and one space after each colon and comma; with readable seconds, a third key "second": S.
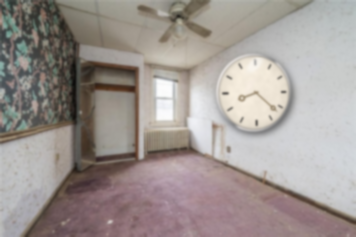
{"hour": 8, "minute": 22}
